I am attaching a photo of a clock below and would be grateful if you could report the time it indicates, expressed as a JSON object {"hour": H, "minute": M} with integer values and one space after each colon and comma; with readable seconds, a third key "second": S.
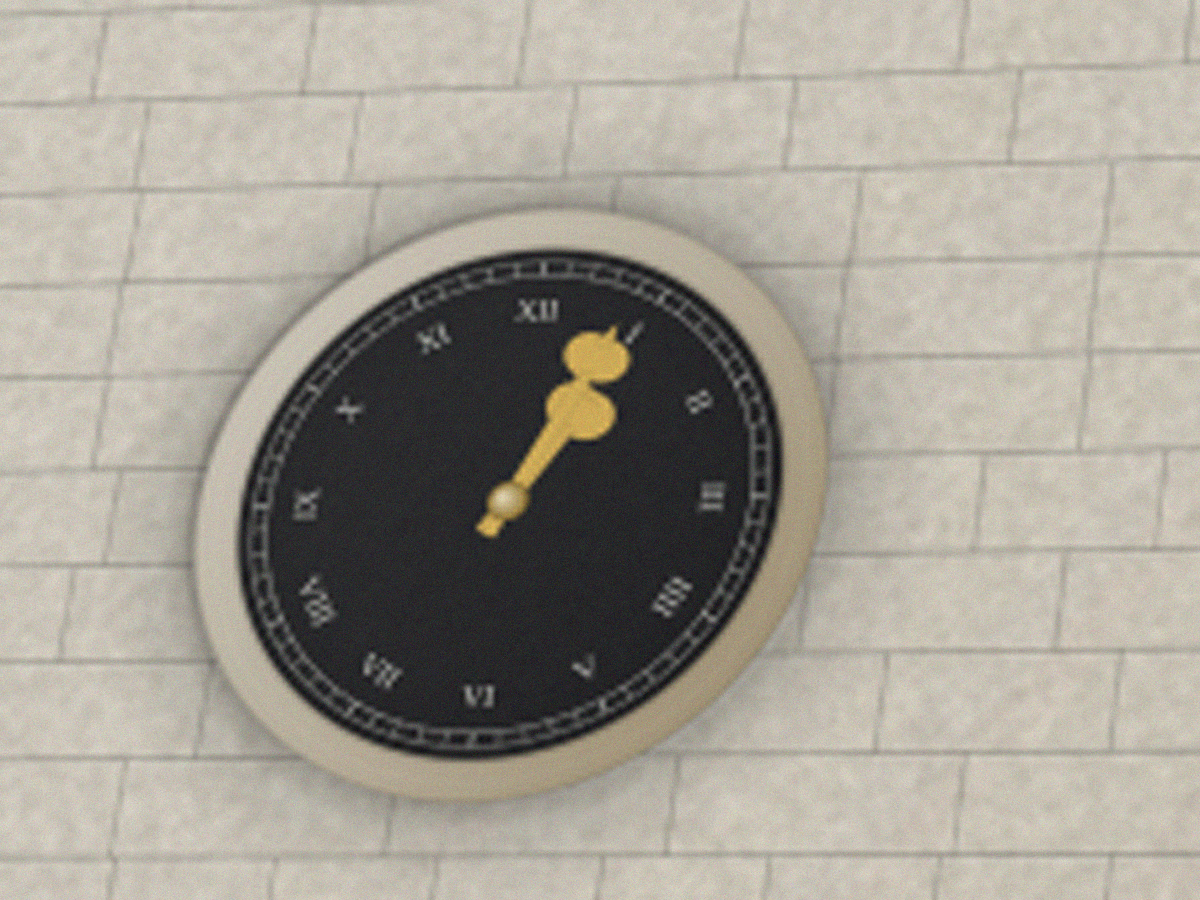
{"hour": 1, "minute": 4}
